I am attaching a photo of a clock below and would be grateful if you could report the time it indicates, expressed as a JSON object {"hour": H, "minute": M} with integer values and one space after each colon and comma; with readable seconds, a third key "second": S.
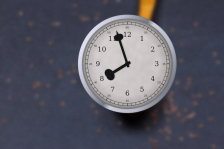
{"hour": 7, "minute": 57}
